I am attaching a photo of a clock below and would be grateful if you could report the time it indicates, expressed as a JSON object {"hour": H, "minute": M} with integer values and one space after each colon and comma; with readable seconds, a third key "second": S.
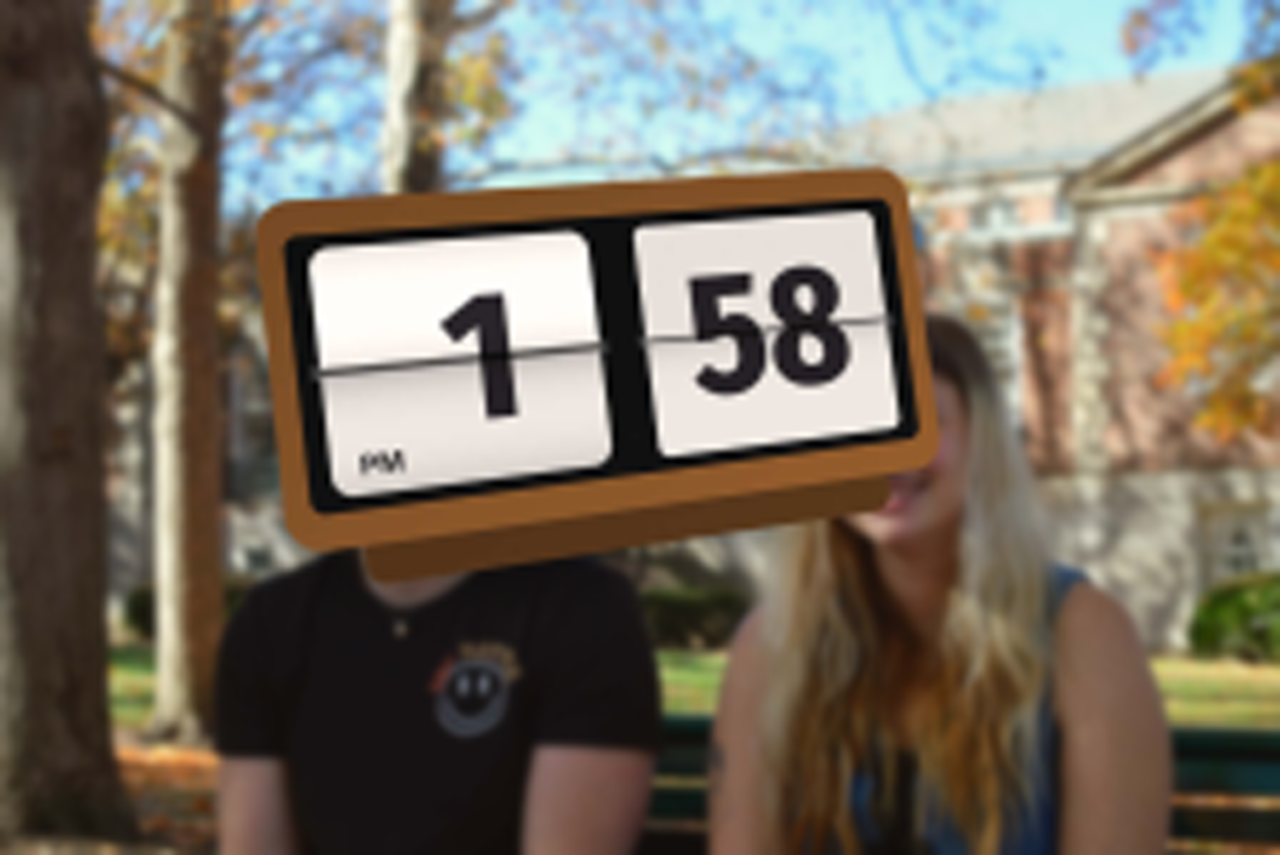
{"hour": 1, "minute": 58}
